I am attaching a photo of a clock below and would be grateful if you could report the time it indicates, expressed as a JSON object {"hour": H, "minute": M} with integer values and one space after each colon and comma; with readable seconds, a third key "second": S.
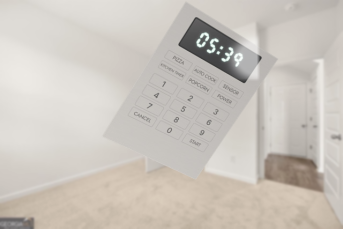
{"hour": 5, "minute": 39}
